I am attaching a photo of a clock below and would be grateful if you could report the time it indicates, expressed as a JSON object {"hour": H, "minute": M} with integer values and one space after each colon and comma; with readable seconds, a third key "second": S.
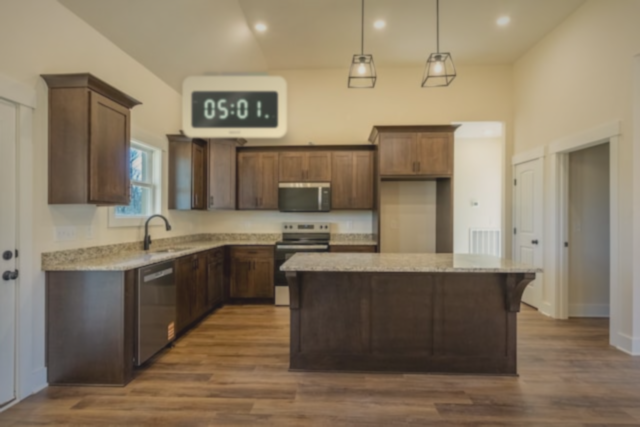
{"hour": 5, "minute": 1}
